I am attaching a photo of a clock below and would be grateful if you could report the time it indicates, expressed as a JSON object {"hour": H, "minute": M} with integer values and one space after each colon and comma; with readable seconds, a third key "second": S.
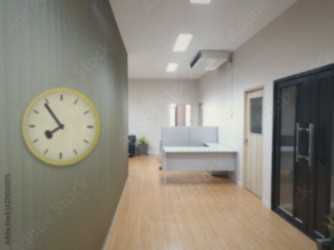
{"hour": 7, "minute": 54}
